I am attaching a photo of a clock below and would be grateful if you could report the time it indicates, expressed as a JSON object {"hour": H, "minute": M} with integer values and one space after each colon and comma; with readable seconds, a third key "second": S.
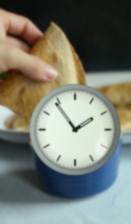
{"hour": 1, "minute": 54}
